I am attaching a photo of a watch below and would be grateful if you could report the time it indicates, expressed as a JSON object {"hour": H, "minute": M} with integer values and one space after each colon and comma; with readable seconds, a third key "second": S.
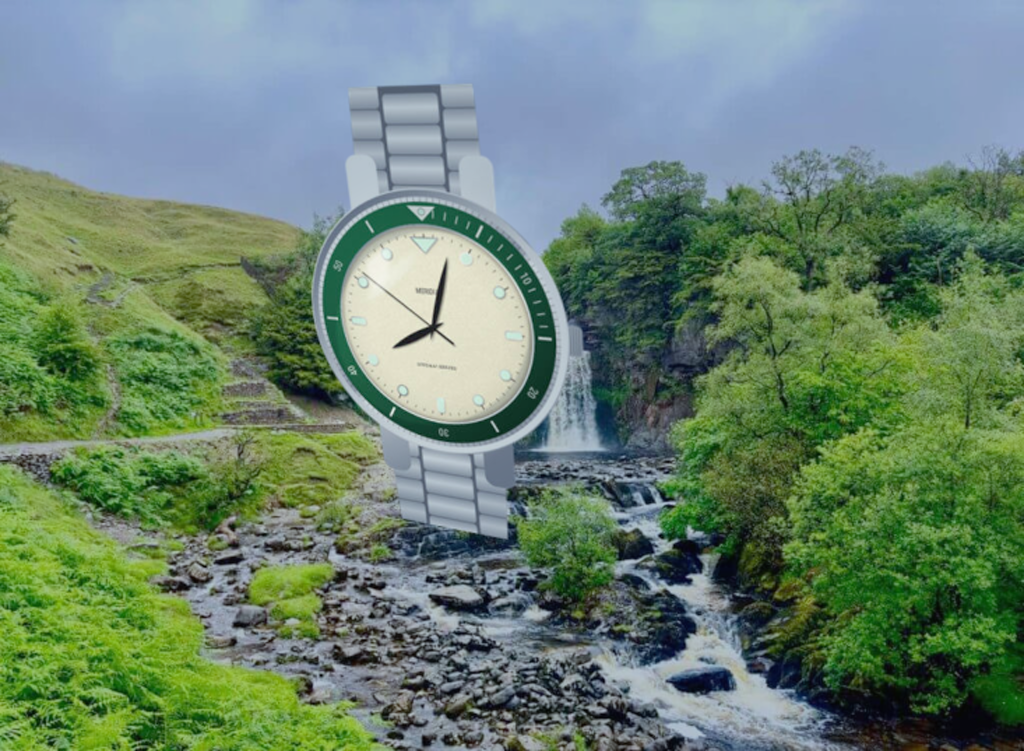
{"hour": 8, "minute": 2, "second": 51}
